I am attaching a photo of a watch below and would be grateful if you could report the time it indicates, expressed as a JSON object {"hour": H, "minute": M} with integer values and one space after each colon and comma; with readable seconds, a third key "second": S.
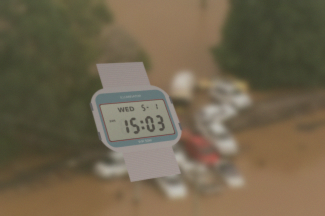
{"hour": 15, "minute": 3}
